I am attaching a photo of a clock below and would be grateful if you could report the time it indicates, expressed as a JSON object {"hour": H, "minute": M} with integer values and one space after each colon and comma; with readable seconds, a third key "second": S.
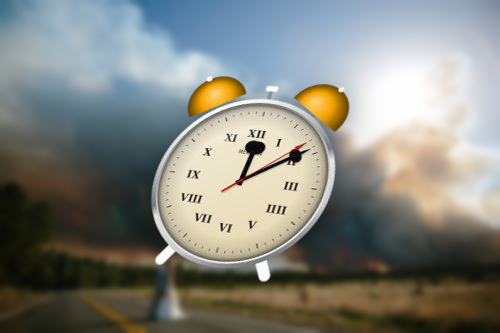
{"hour": 12, "minute": 9, "second": 8}
